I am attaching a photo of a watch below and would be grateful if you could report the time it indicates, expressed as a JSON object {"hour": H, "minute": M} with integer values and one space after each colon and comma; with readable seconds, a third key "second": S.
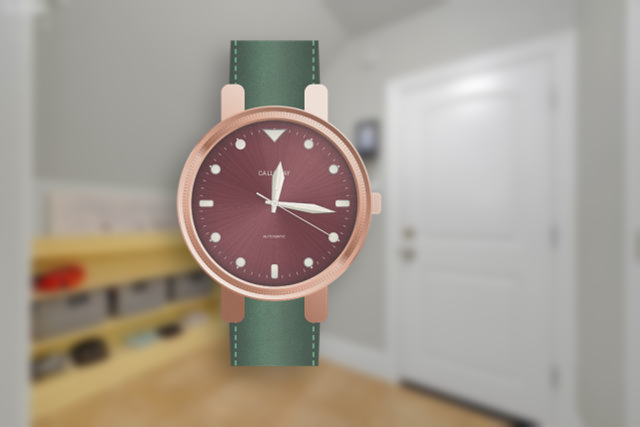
{"hour": 12, "minute": 16, "second": 20}
